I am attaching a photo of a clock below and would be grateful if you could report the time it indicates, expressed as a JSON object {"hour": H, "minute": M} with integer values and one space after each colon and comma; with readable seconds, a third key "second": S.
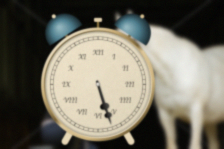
{"hour": 5, "minute": 27}
